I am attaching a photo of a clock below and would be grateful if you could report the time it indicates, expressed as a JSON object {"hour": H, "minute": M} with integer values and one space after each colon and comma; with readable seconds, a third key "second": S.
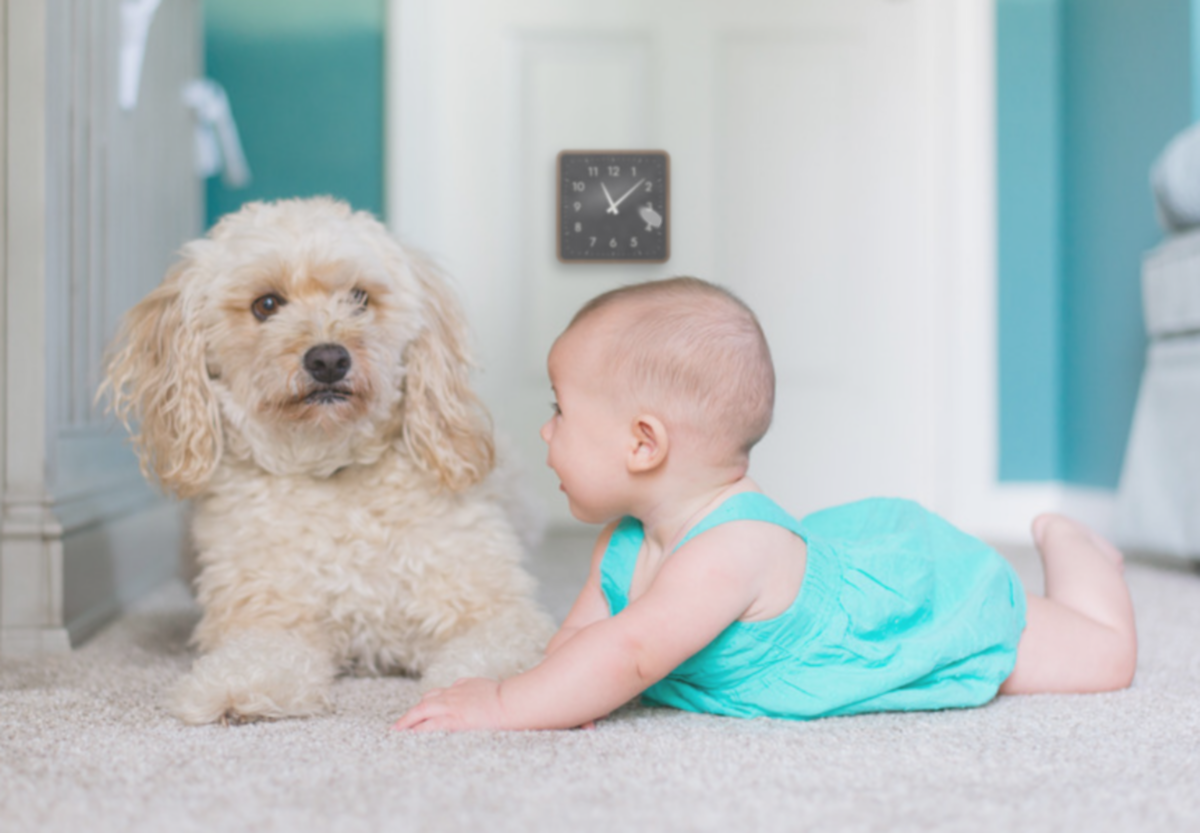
{"hour": 11, "minute": 8}
